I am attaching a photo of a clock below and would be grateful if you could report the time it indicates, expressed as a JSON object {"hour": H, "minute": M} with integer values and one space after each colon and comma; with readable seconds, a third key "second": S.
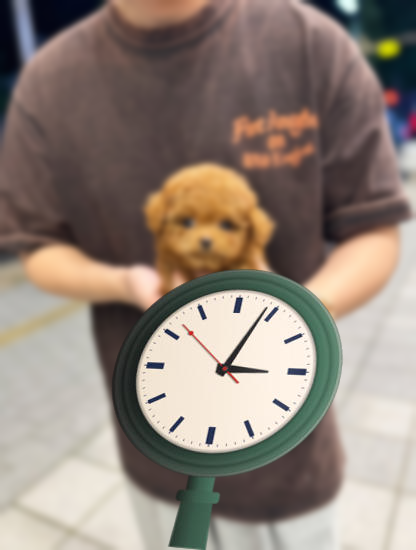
{"hour": 3, "minute": 3, "second": 52}
